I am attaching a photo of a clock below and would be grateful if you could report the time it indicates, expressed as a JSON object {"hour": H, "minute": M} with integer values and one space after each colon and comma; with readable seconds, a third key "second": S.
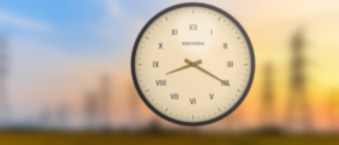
{"hour": 8, "minute": 20}
